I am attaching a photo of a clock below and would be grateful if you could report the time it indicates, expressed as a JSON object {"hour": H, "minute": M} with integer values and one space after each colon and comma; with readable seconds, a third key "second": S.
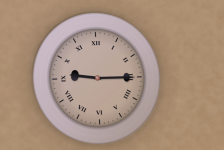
{"hour": 9, "minute": 15}
